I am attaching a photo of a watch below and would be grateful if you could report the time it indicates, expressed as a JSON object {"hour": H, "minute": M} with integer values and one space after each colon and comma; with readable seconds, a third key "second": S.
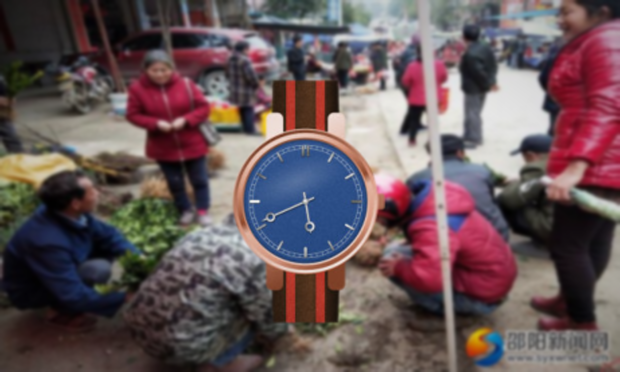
{"hour": 5, "minute": 41}
